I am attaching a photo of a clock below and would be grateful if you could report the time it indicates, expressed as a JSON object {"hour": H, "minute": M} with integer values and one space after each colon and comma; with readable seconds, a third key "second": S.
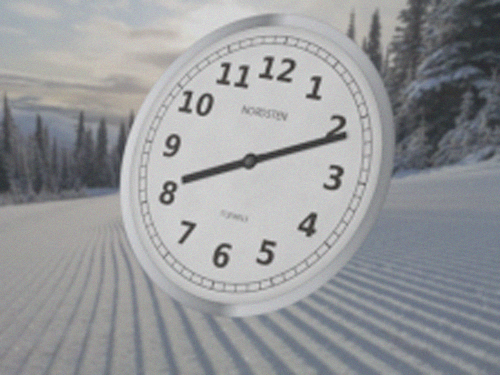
{"hour": 8, "minute": 11}
